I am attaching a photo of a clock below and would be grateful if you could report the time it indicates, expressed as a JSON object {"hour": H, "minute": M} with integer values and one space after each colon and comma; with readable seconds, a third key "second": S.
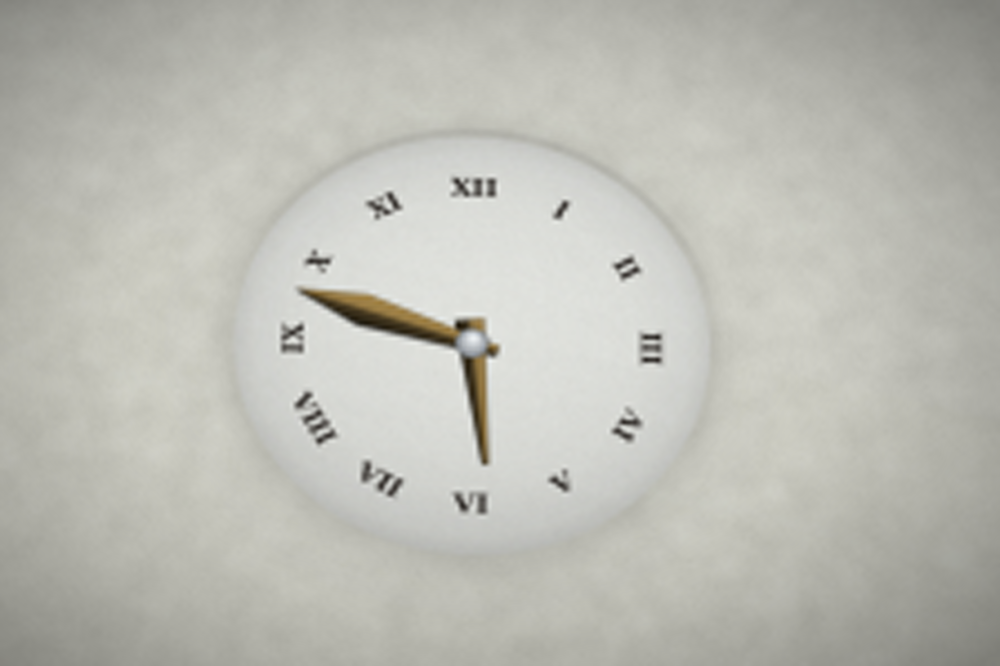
{"hour": 5, "minute": 48}
